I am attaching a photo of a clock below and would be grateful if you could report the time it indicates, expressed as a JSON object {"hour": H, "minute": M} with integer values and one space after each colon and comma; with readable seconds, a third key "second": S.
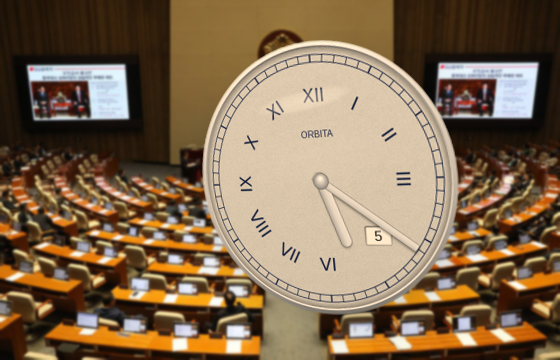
{"hour": 5, "minute": 21}
